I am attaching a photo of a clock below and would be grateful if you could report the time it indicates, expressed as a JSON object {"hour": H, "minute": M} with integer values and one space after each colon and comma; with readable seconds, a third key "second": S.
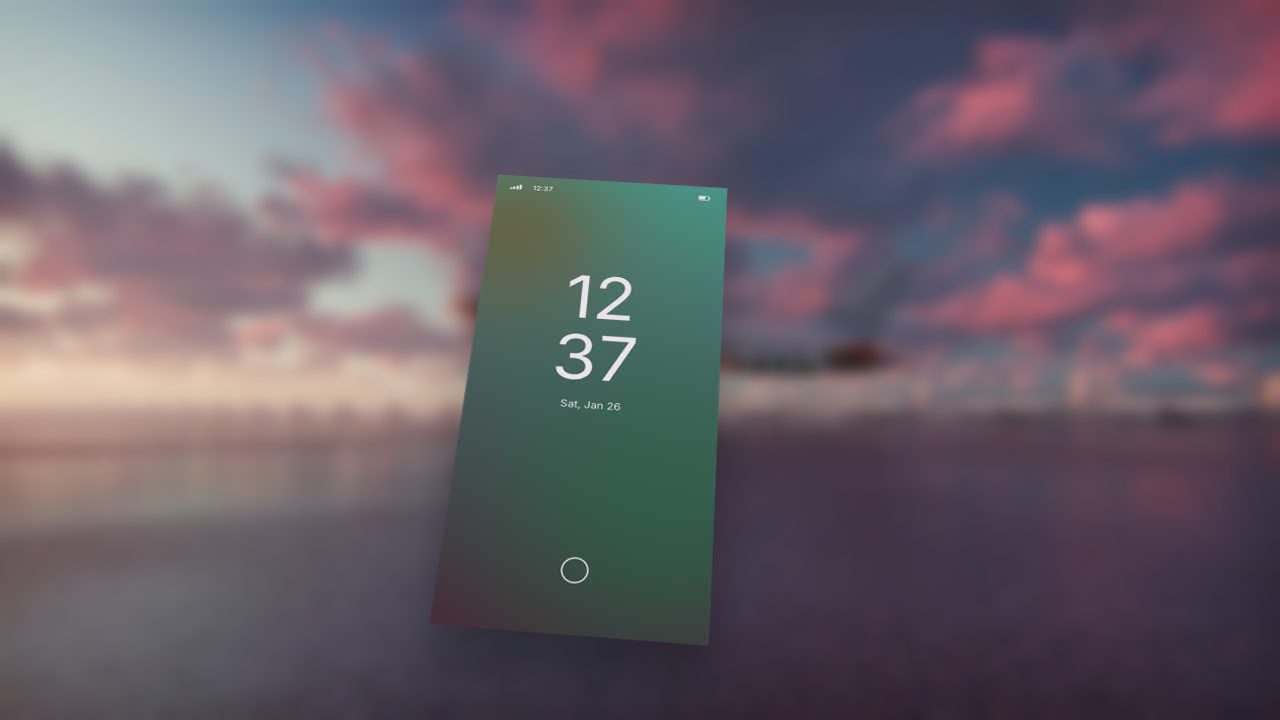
{"hour": 12, "minute": 37}
